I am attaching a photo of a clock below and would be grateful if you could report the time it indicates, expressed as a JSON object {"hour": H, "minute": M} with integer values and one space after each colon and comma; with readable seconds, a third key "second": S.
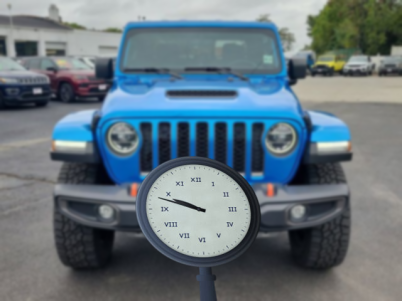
{"hour": 9, "minute": 48}
